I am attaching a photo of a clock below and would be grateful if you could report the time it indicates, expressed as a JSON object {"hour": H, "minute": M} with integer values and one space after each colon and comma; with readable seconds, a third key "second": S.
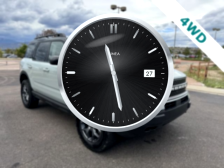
{"hour": 11, "minute": 28}
